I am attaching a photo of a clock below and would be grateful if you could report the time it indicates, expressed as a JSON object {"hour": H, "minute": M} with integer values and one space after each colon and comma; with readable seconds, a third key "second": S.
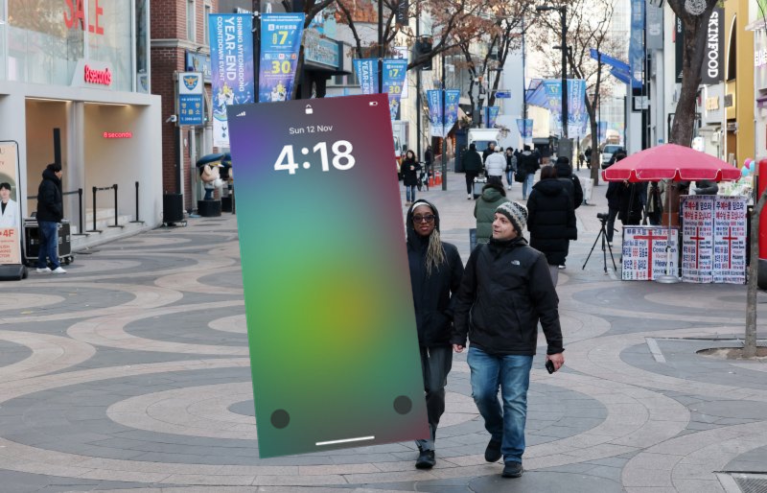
{"hour": 4, "minute": 18}
